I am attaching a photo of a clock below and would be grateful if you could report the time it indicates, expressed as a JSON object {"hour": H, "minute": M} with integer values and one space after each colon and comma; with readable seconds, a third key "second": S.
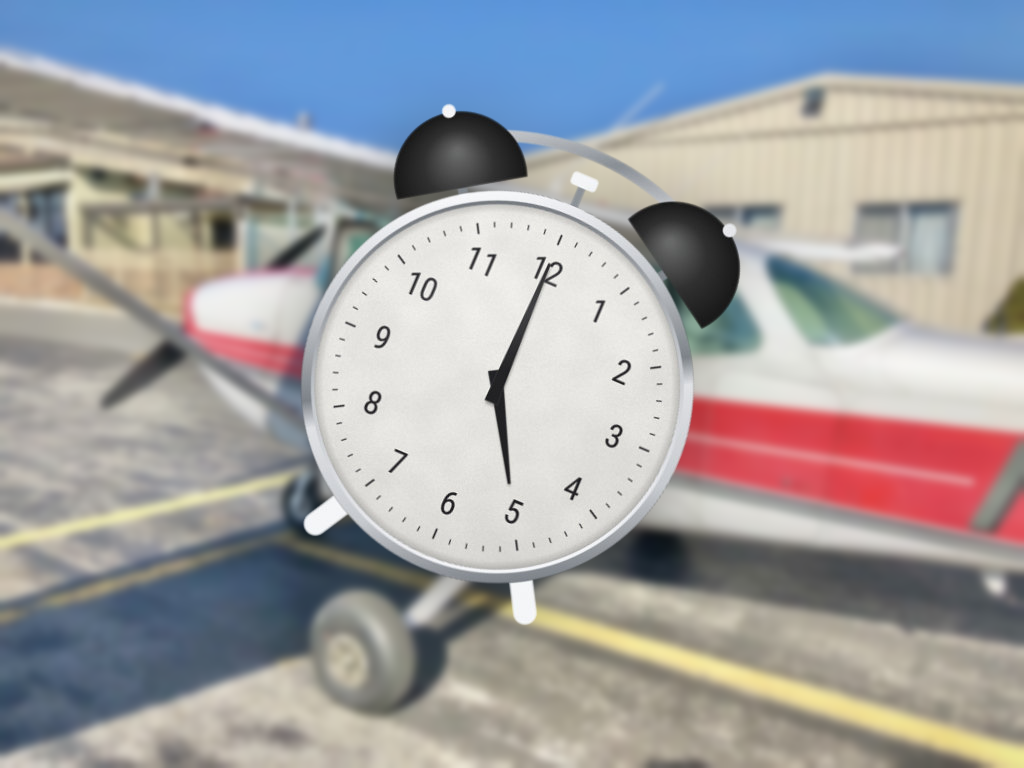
{"hour": 5, "minute": 0}
